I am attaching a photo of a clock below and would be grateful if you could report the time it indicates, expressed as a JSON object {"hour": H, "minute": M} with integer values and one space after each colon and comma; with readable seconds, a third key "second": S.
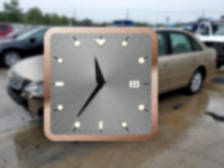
{"hour": 11, "minute": 36}
